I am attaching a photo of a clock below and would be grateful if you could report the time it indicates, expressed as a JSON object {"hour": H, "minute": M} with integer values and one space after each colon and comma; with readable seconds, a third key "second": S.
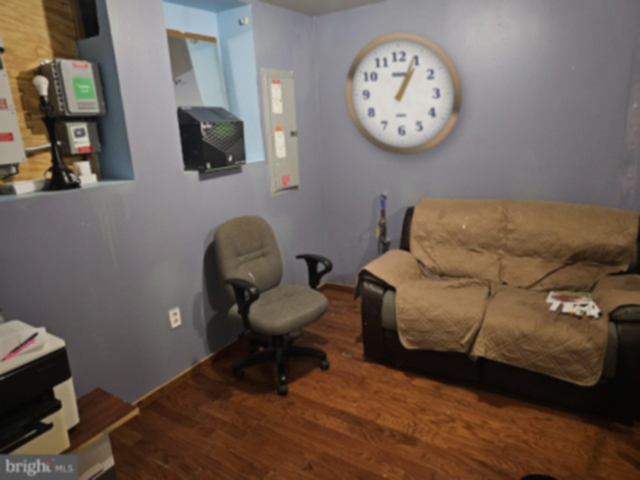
{"hour": 1, "minute": 4}
